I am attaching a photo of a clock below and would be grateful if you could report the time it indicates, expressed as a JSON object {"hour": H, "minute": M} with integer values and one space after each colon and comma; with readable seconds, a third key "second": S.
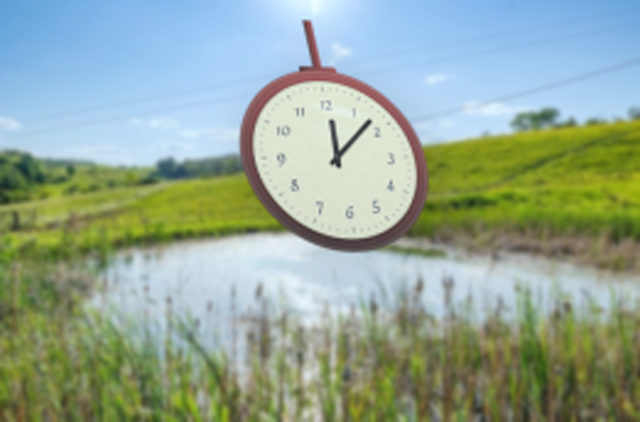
{"hour": 12, "minute": 8}
